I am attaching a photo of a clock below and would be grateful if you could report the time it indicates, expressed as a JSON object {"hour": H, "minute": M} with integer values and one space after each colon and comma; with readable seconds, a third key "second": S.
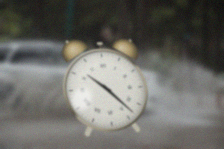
{"hour": 10, "minute": 23}
